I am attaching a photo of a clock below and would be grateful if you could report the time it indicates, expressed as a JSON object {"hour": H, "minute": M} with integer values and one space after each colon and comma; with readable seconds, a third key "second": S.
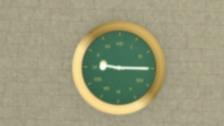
{"hour": 9, "minute": 15}
